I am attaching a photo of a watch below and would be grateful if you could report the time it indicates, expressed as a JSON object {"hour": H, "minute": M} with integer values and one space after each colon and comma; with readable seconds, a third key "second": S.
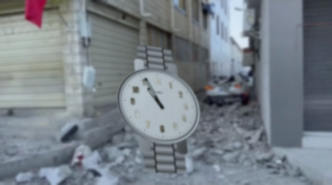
{"hour": 10, "minute": 56}
